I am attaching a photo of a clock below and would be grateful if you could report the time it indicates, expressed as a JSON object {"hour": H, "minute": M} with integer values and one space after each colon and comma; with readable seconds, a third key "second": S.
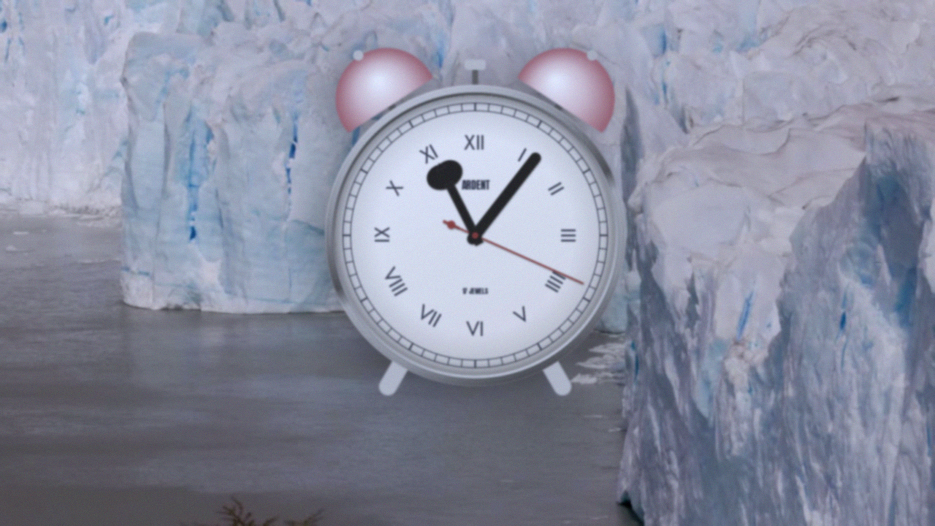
{"hour": 11, "minute": 6, "second": 19}
